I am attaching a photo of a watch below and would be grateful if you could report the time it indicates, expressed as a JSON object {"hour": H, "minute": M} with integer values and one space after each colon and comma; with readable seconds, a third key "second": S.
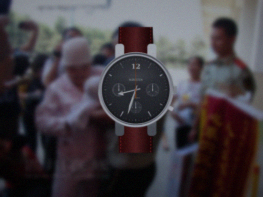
{"hour": 8, "minute": 33}
